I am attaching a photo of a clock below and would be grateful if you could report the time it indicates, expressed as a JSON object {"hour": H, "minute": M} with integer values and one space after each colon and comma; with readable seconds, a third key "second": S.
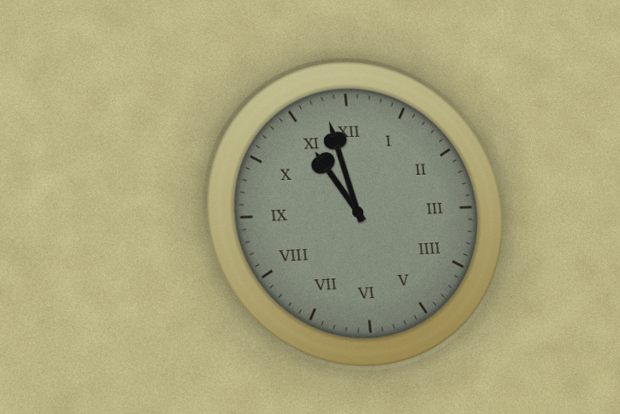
{"hour": 10, "minute": 58}
